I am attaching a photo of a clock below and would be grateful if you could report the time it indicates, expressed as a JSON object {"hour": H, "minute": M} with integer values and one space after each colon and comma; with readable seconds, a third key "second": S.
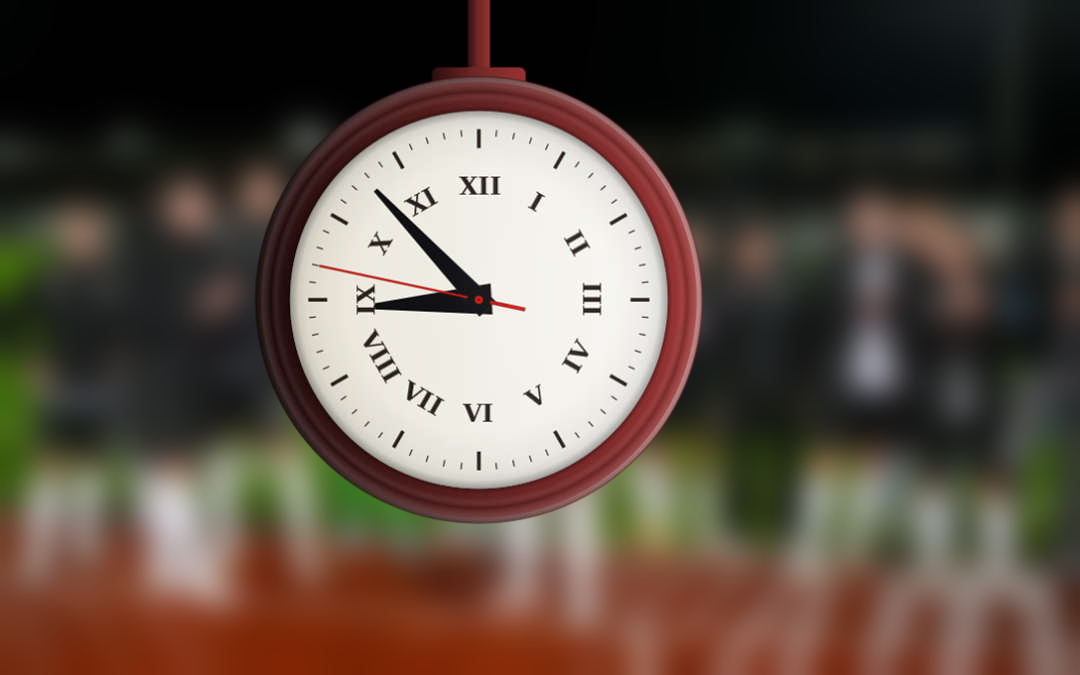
{"hour": 8, "minute": 52, "second": 47}
